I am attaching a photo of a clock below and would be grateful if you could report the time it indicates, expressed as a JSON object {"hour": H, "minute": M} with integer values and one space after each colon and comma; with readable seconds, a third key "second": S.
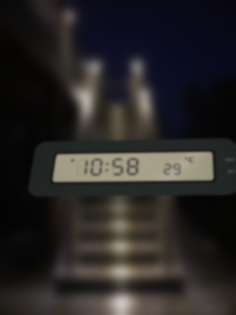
{"hour": 10, "minute": 58}
